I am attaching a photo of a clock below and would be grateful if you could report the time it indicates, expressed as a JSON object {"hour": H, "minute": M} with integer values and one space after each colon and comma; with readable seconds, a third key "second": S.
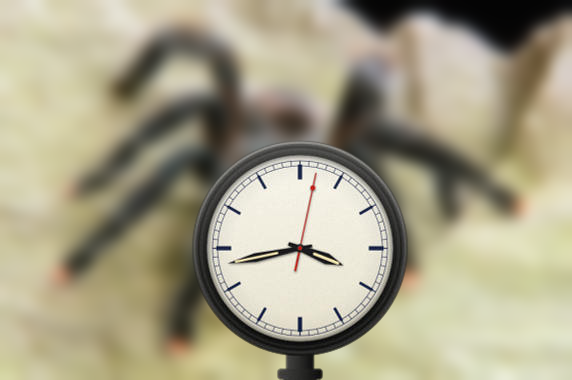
{"hour": 3, "minute": 43, "second": 2}
